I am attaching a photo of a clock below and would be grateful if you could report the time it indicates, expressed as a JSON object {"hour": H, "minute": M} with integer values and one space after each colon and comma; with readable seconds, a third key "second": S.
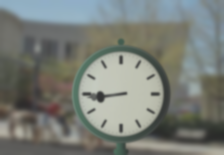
{"hour": 8, "minute": 44}
